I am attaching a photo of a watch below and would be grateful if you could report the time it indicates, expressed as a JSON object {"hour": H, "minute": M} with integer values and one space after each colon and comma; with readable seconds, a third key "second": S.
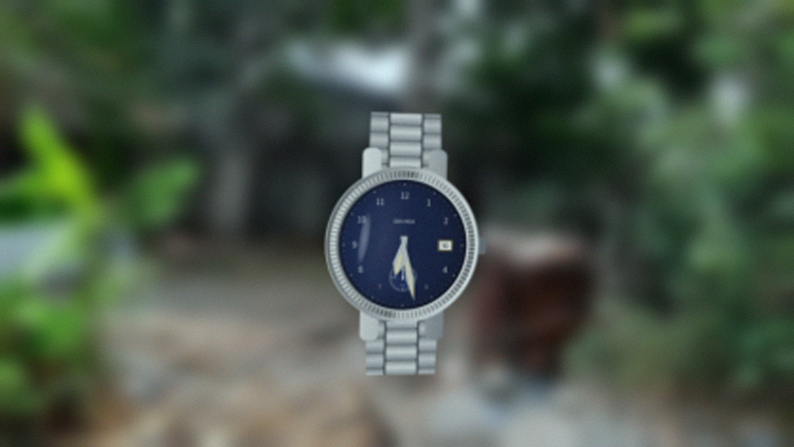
{"hour": 6, "minute": 28}
